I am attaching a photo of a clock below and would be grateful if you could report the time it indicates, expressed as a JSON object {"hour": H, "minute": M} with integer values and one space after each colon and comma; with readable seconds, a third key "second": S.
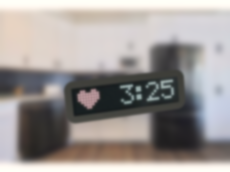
{"hour": 3, "minute": 25}
